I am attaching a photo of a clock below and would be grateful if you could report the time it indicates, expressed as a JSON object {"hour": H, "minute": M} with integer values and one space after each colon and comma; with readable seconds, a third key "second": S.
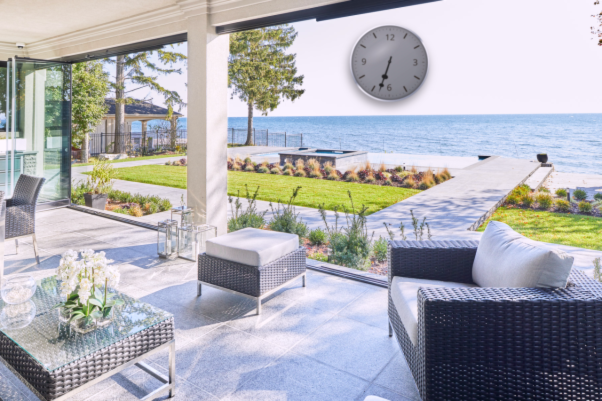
{"hour": 6, "minute": 33}
